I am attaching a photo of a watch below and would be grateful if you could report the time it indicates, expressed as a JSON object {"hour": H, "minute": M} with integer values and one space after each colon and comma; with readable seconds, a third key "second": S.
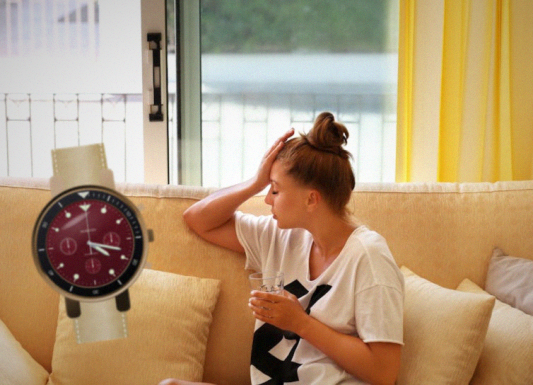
{"hour": 4, "minute": 18}
